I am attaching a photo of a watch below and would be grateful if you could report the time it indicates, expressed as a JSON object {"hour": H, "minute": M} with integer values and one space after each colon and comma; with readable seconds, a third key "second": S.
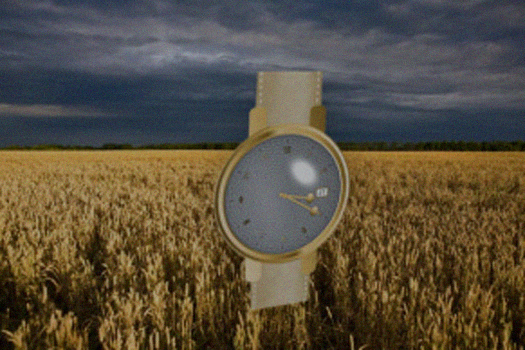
{"hour": 3, "minute": 20}
